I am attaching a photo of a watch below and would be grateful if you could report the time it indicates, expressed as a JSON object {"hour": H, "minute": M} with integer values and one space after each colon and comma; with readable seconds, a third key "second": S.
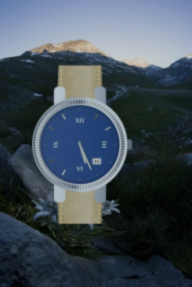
{"hour": 5, "minute": 26}
